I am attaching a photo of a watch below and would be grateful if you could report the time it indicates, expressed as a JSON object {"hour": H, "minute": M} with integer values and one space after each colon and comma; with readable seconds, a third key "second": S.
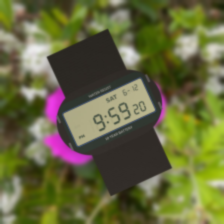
{"hour": 9, "minute": 59, "second": 20}
